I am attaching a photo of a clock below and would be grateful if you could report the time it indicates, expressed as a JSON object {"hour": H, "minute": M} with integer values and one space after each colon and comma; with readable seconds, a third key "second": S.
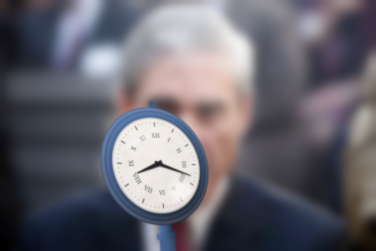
{"hour": 8, "minute": 18}
